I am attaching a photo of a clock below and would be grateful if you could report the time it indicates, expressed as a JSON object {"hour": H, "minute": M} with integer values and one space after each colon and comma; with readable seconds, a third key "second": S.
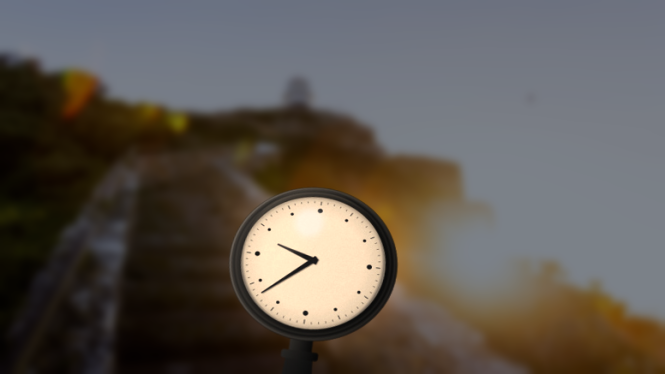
{"hour": 9, "minute": 38}
